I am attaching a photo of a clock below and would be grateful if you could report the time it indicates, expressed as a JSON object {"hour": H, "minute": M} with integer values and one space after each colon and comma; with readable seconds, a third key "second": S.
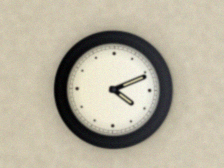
{"hour": 4, "minute": 11}
